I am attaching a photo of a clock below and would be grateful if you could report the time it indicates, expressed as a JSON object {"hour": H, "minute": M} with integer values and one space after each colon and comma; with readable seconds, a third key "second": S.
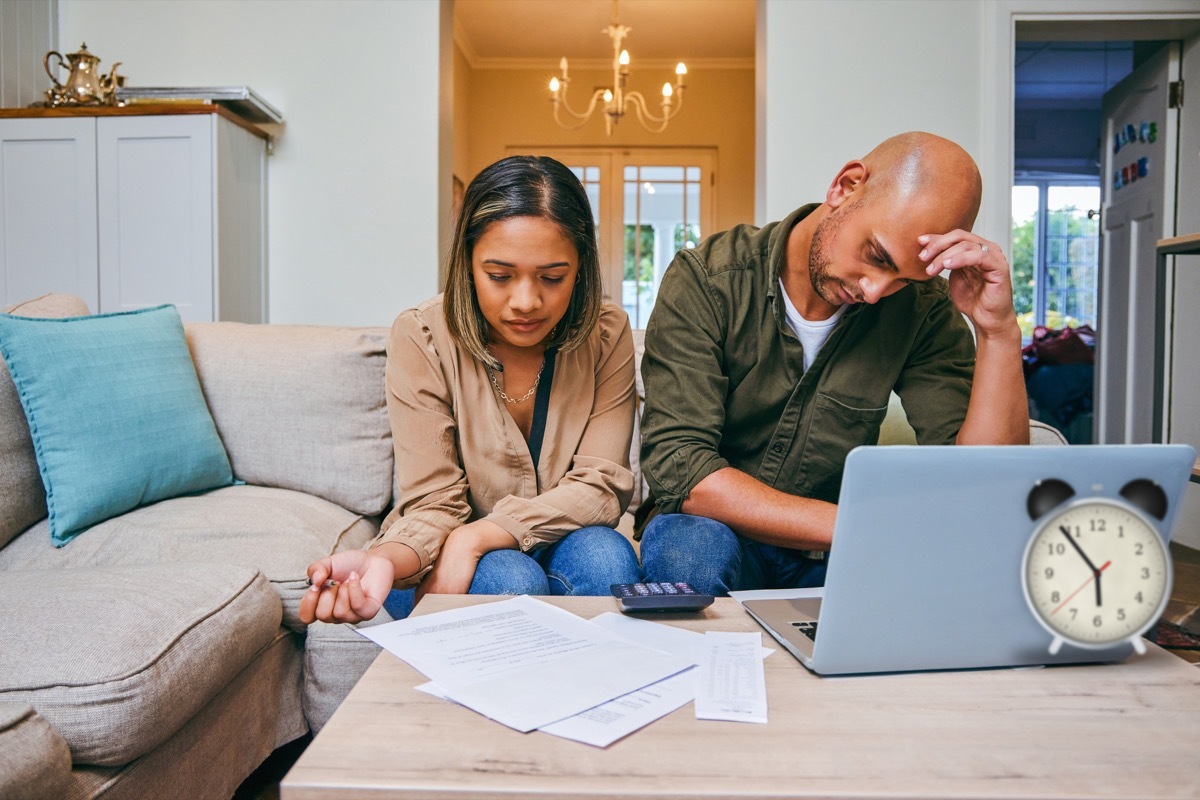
{"hour": 5, "minute": 53, "second": 38}
